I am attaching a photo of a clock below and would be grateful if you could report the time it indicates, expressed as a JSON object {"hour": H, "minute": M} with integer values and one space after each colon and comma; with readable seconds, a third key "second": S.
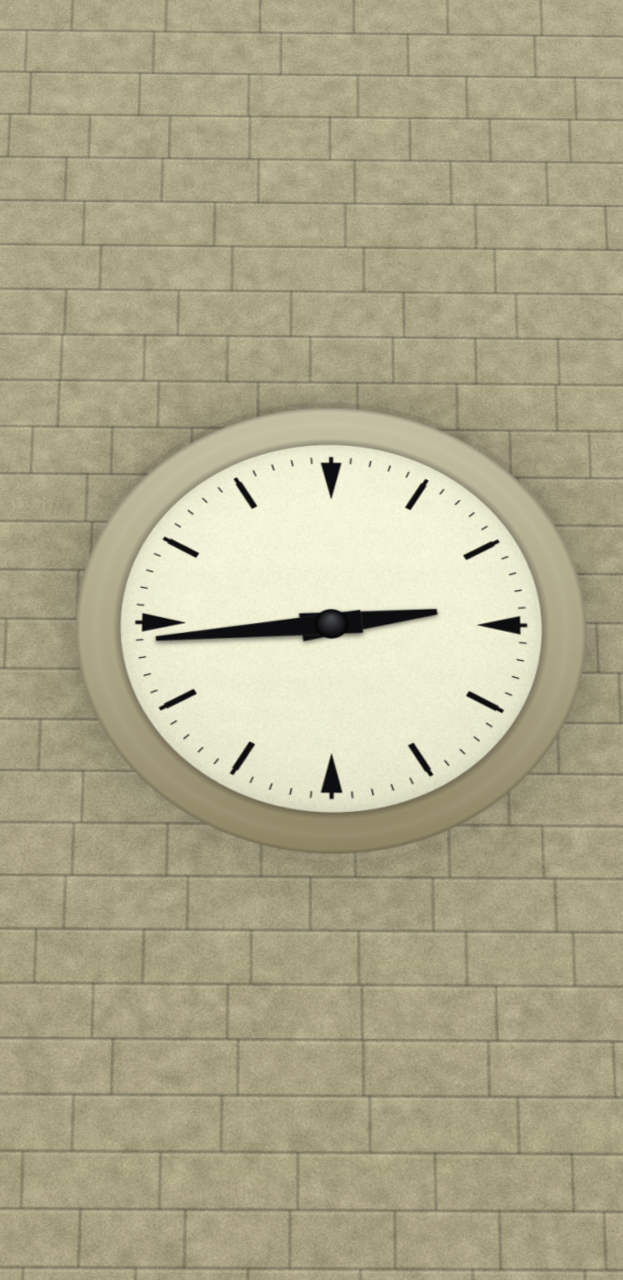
{"hour": 2, "minute": 44}
